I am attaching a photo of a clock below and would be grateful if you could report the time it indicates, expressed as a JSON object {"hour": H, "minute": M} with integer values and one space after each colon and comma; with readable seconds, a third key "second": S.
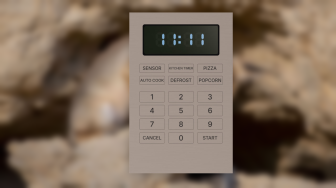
{"hour": 11, "minute": 11}
